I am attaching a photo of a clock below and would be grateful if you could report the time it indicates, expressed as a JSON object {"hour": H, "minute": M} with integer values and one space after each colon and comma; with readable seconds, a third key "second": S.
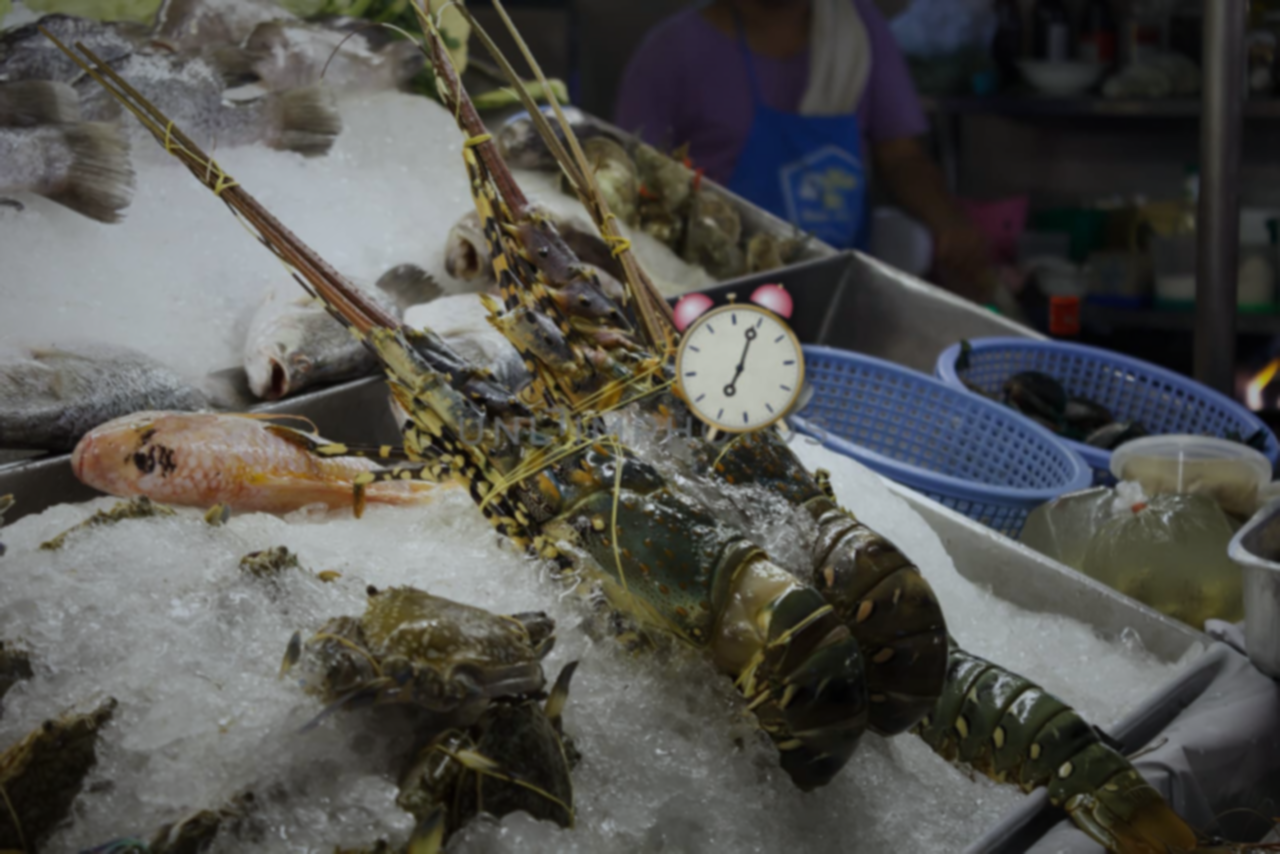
{"hour": 7, "minute": 4}
